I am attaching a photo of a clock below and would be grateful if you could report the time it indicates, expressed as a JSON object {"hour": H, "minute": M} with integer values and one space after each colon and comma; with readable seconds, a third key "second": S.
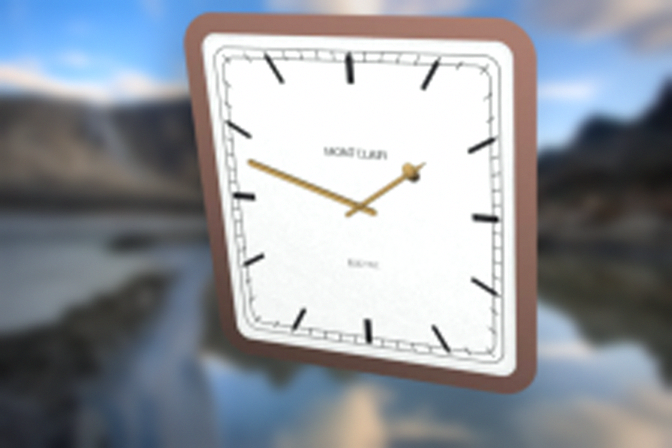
{"hour": 1, "minute": 48}
